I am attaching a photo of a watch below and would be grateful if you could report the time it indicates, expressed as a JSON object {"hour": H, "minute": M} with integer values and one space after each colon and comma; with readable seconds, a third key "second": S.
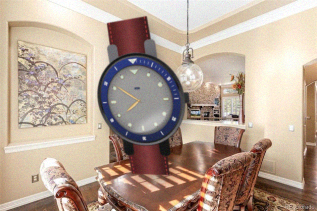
{"hour": 7, "minute": 51}
